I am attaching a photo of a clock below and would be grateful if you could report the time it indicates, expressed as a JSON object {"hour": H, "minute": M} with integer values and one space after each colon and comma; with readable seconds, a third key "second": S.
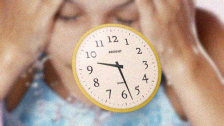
{"hour": 9, "minute": 28}
